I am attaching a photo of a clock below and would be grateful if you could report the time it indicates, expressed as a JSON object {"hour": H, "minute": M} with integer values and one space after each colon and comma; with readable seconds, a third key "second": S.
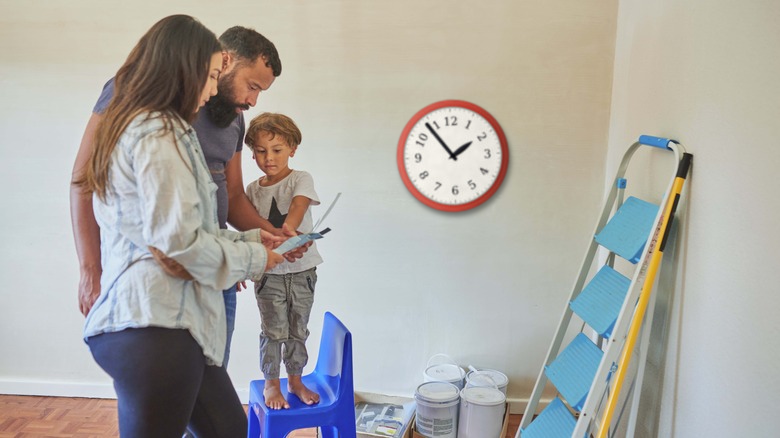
{"hour": 1, "minute": 54}
